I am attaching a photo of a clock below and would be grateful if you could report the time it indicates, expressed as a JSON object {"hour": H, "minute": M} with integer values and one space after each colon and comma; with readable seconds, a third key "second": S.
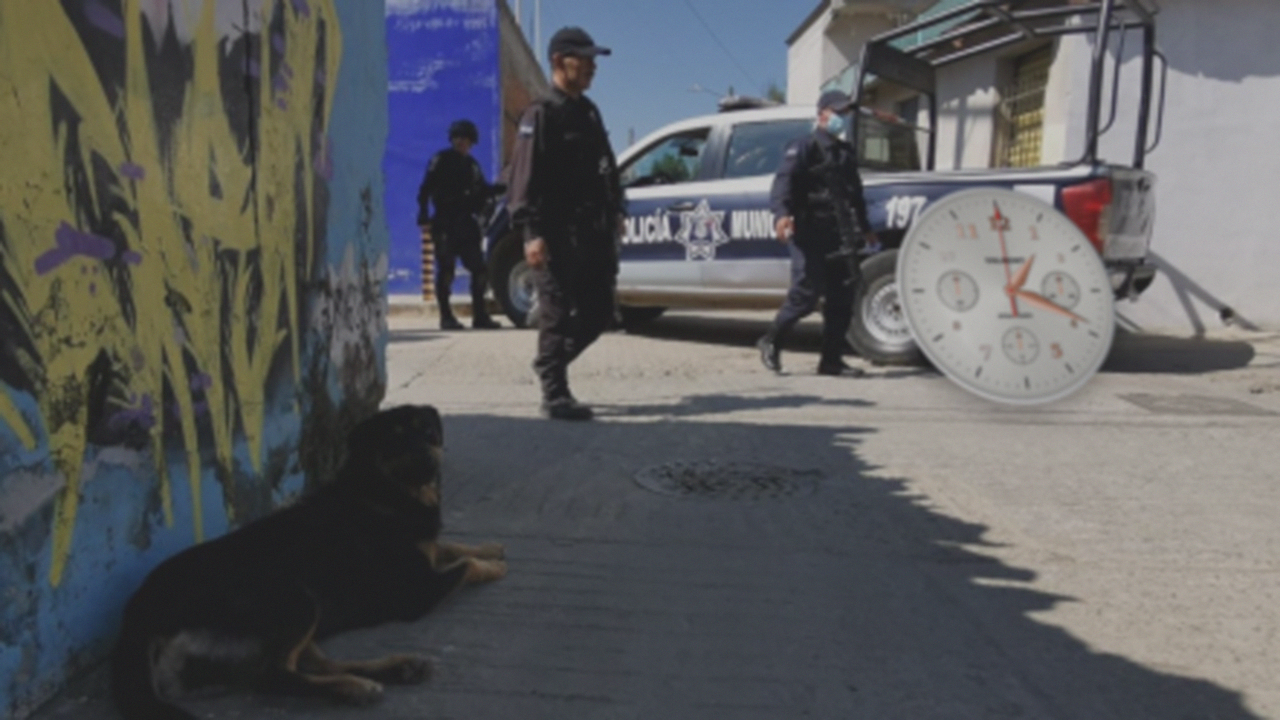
{"hour": 1, "minute": 19}
